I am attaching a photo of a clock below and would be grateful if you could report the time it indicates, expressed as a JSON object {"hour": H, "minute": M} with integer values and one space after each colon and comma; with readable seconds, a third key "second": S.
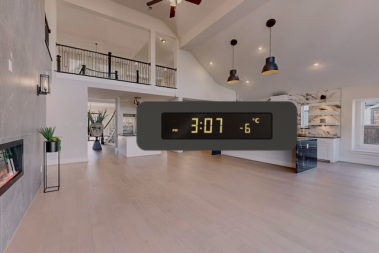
{"hour": 3, "minute": 7}
